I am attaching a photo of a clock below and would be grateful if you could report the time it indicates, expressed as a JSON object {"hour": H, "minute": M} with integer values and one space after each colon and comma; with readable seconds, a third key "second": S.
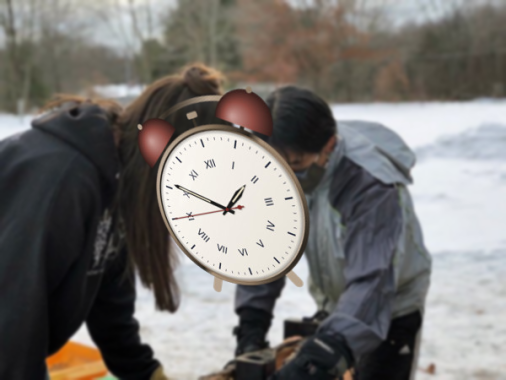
{"hour": 1, "minute": 50, "second": 45}
